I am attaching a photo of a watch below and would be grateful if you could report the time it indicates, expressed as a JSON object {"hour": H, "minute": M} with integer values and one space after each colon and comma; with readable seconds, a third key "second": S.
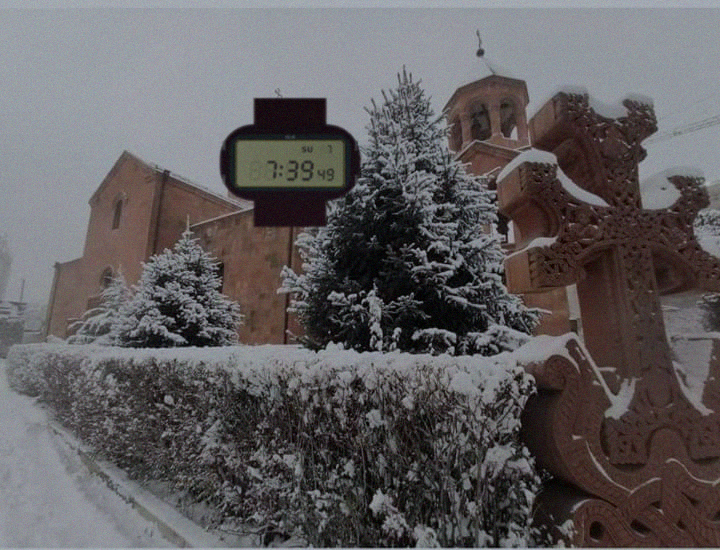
{"hour": 7, "minute": 39, "second": 49}
